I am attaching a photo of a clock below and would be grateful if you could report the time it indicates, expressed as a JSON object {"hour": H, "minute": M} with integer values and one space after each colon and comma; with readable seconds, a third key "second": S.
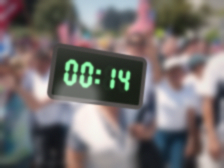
{"hour": 0, "minute": 14}
